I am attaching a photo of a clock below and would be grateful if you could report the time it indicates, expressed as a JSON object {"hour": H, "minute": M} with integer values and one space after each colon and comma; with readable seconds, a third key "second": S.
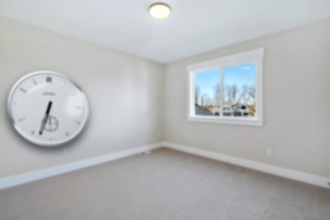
{"hour": 6, "minute": 33}
